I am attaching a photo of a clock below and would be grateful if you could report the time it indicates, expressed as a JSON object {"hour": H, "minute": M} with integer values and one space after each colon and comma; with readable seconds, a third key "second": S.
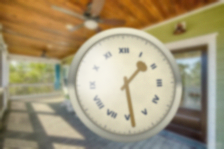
{"hour": 1, "minute": 29}
